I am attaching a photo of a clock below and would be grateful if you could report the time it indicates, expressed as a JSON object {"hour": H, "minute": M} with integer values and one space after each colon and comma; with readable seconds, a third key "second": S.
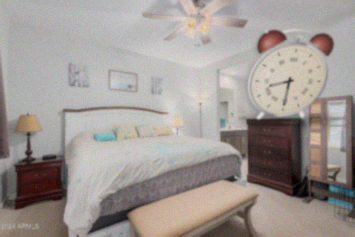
{"hour": 8, "minute": 30}
